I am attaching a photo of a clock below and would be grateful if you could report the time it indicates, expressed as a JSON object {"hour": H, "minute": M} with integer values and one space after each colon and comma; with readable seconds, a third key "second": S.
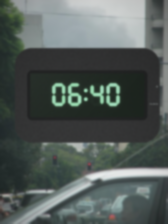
{"hour": 6, "minute": 40}
